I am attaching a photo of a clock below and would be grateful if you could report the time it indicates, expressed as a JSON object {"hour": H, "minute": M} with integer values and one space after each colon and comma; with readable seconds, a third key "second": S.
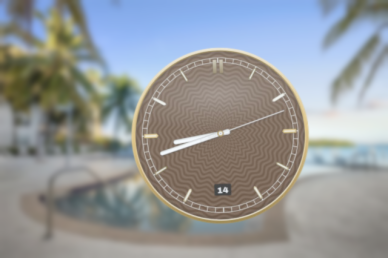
{"hour": 8, "minute": 42, "second": 12}
